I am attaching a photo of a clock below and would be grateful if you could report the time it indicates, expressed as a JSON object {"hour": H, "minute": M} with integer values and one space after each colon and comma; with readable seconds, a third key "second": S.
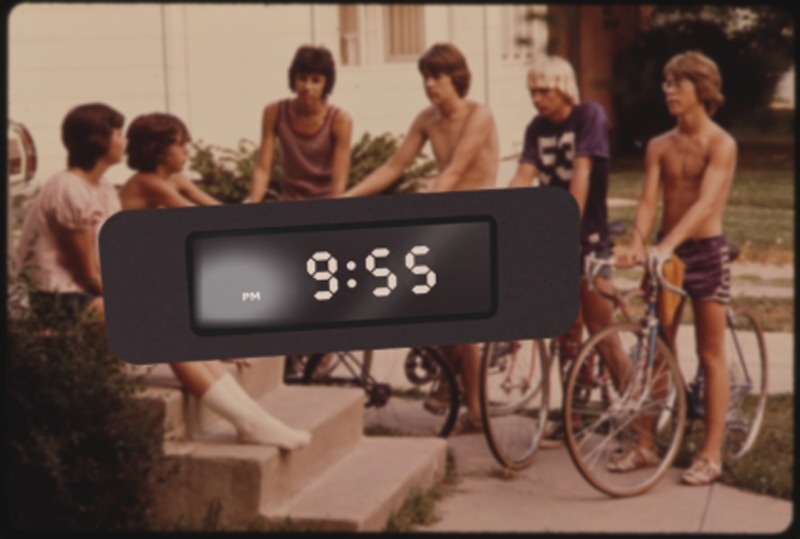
{"hour": 9, "minute": 55}
